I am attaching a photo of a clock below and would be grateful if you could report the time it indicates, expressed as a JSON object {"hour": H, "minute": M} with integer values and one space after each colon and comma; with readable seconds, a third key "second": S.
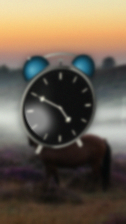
{"hour": 4, "minute": 50}
